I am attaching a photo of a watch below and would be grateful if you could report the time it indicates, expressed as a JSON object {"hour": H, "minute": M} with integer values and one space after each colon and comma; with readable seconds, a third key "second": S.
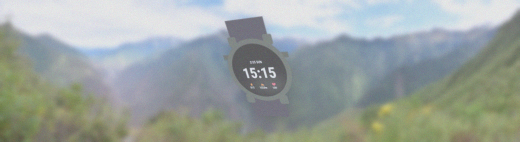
{"hour": 15, "minute": 15}
